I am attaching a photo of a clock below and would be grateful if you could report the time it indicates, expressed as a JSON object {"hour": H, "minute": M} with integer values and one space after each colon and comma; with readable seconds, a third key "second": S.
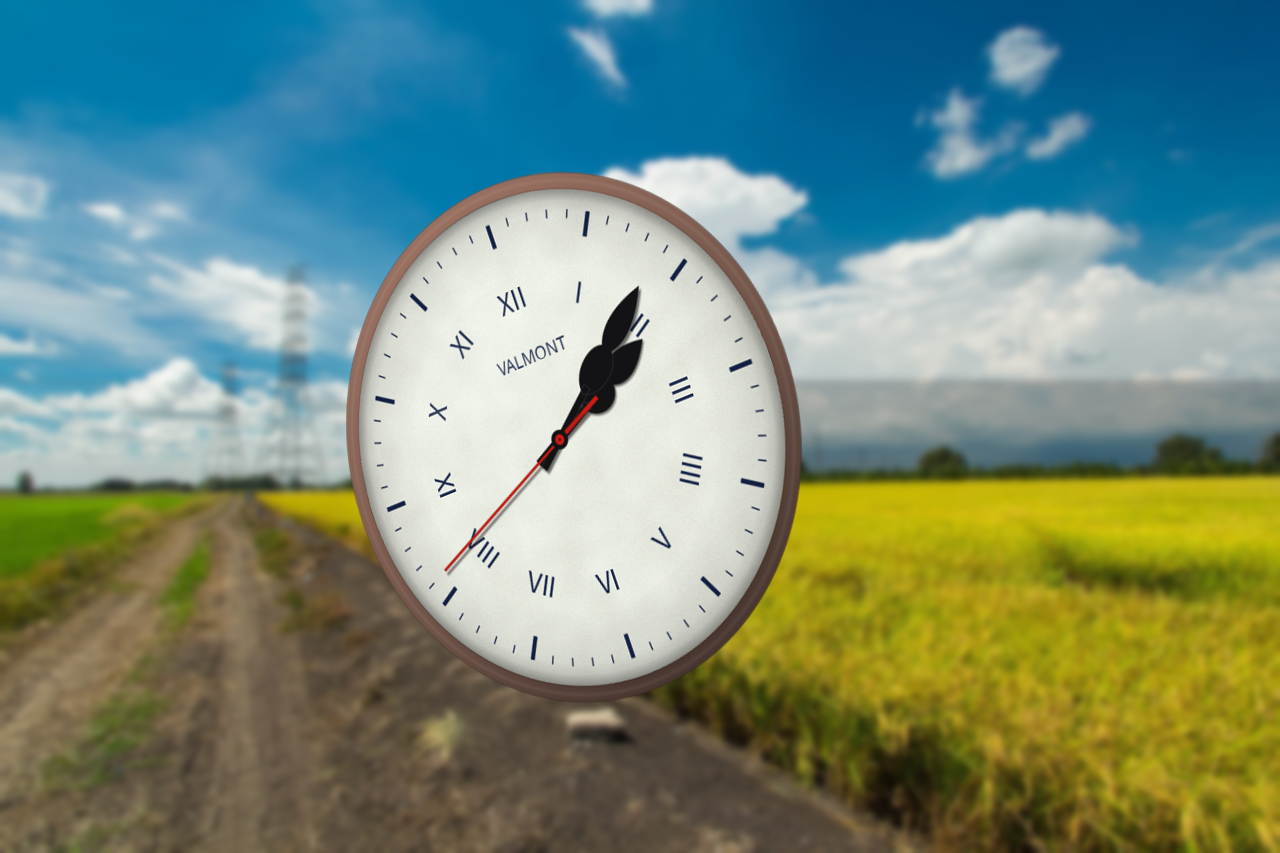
{"hour": 2, "minute": 8, "second": 41}
